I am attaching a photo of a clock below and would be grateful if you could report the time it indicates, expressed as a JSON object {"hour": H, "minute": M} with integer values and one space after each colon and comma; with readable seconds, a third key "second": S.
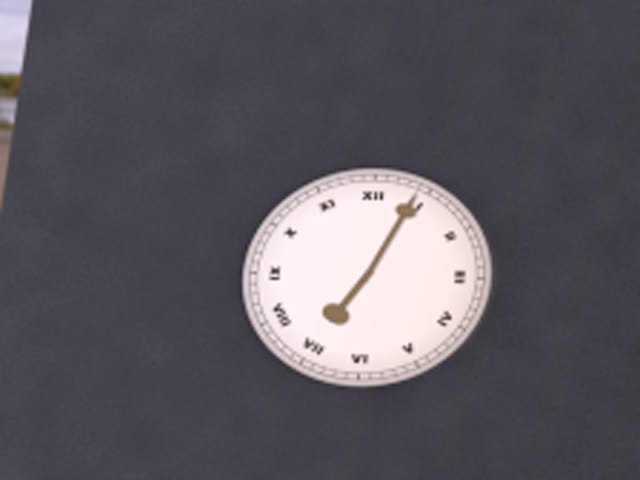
{"hour": 7, "minute": 4}
